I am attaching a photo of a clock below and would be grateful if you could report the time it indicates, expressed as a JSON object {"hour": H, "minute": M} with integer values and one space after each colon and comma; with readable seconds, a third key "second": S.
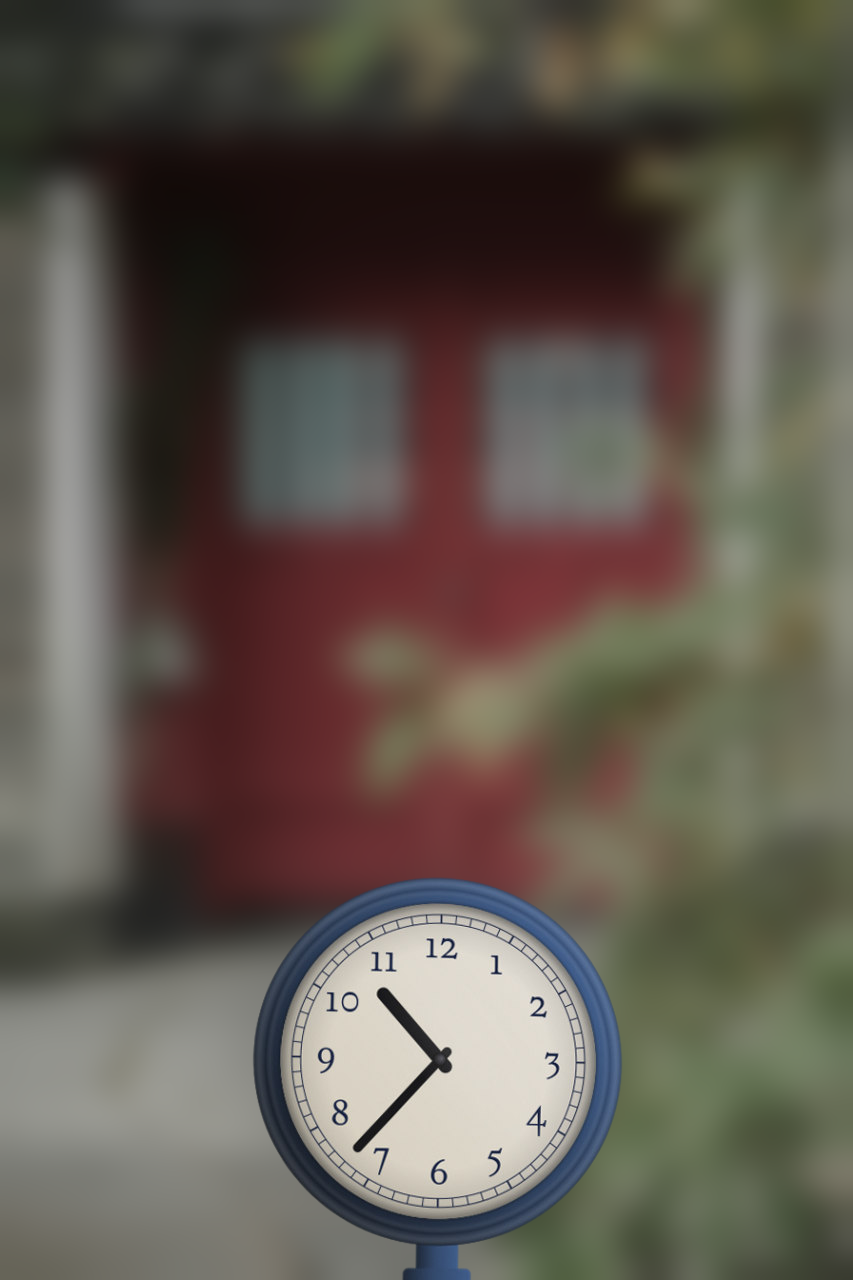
{"hour": 10, "minute": 37}
